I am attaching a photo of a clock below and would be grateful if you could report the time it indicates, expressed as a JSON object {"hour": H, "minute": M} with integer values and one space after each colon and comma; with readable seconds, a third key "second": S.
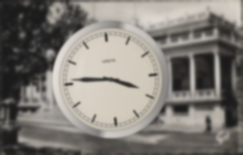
{"hour": 3, "minute": 46}
